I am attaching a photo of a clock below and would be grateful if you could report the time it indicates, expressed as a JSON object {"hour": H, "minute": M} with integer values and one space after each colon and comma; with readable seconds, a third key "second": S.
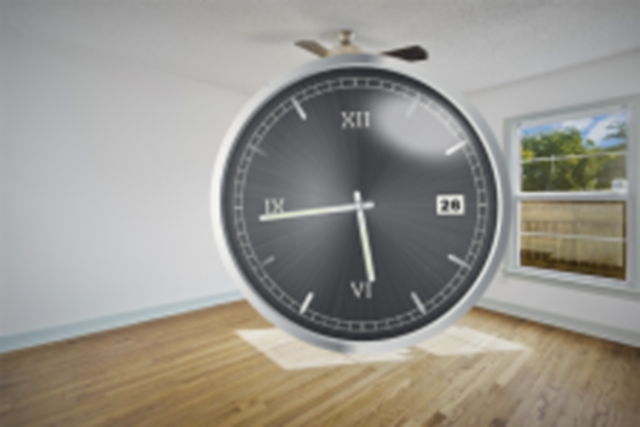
{"hour": 5, "minute": 44}
